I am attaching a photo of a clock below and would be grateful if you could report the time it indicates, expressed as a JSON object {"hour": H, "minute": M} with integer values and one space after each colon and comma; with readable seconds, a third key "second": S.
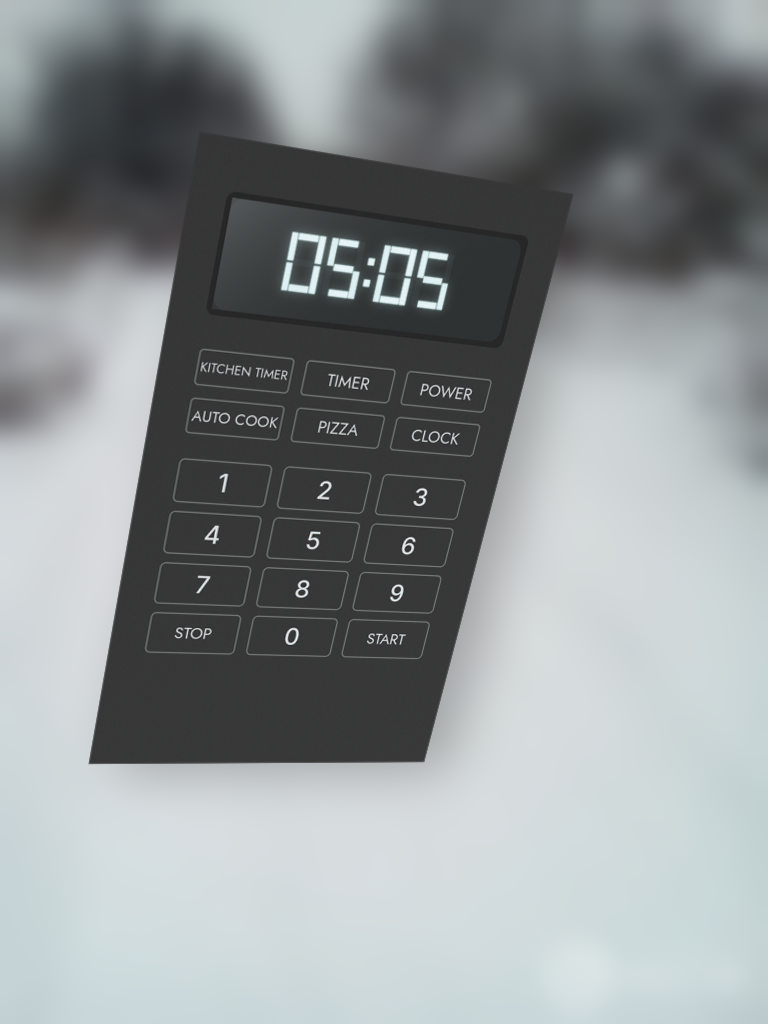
{"hour": 5, "minute": 5}
